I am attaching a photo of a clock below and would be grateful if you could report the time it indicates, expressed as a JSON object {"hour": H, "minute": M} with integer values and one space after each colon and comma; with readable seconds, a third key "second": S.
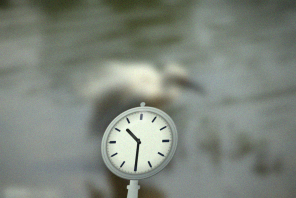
{"hour": 10, "minute": 30}
